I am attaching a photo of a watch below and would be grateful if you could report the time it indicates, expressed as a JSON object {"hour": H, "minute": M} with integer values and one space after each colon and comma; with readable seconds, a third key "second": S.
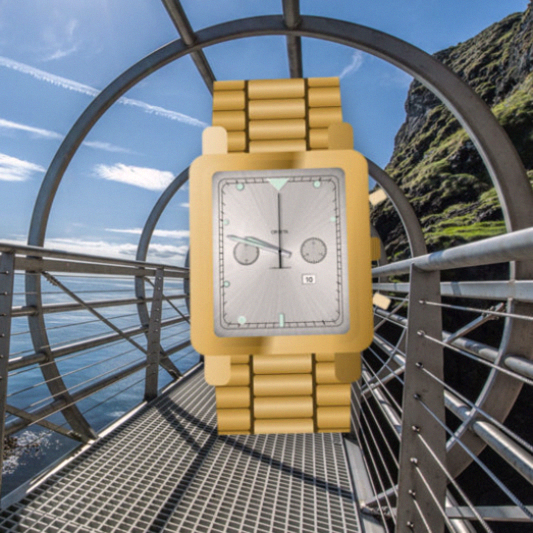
{"hour": 9, "minute": 48}
